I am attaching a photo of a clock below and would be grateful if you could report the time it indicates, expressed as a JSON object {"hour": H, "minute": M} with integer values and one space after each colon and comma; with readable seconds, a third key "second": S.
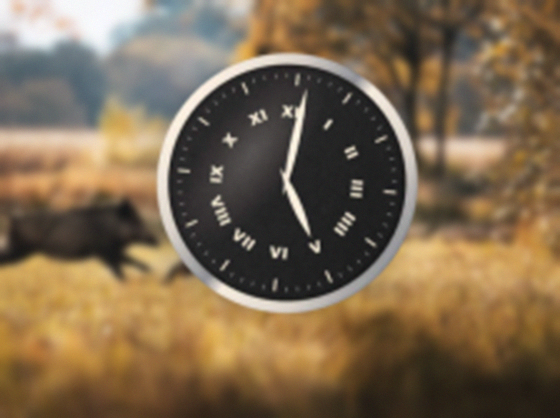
{"hour": 5, "minute": 1}
